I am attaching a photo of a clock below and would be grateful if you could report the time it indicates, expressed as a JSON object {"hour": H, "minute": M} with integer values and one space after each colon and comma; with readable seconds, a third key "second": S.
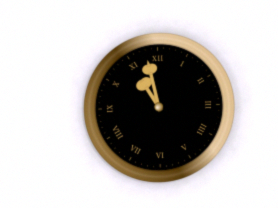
{"hour": 10, "minute": 58}
